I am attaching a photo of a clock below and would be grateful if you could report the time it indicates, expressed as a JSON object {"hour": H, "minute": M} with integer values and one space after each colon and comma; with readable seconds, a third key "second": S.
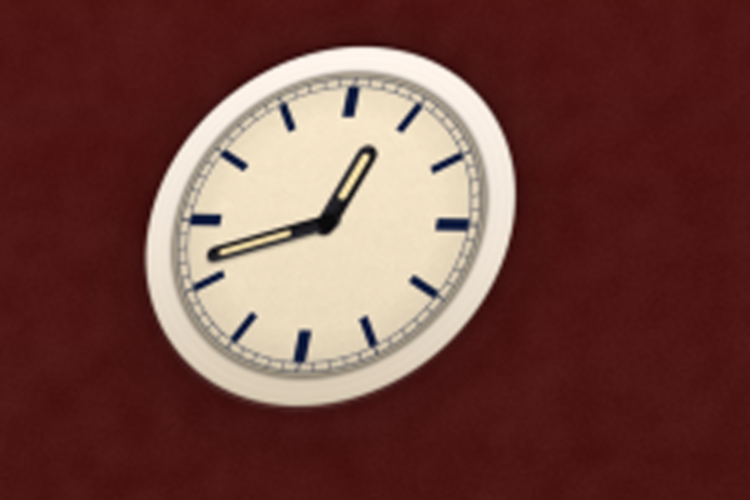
{"hour": 12, "minute": 42}
